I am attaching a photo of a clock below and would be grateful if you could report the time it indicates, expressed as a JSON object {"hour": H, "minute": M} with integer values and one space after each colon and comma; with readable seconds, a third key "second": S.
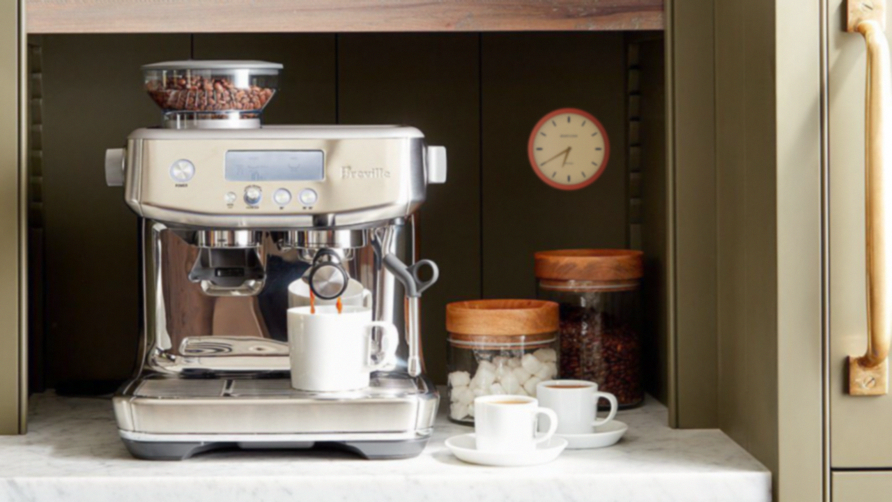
{"hour": 6, "minute": 40}
